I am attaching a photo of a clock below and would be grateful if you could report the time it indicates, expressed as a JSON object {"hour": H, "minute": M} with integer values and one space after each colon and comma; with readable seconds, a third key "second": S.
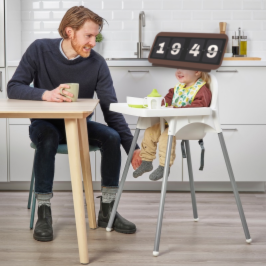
{"hour": 19, "minute": 49}
